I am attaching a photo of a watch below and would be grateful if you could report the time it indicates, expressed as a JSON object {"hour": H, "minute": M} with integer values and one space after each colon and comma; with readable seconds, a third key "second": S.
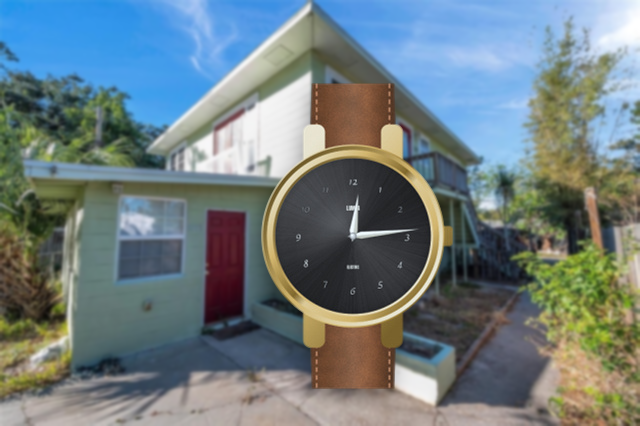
{"hour": 12, "minute": 14}
